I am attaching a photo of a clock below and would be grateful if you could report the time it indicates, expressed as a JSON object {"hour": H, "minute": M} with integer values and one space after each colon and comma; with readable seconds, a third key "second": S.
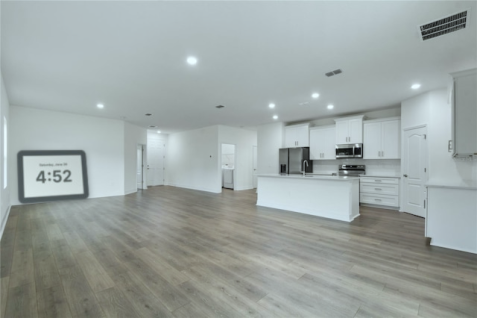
{"hour": 4, "minute": 52}
